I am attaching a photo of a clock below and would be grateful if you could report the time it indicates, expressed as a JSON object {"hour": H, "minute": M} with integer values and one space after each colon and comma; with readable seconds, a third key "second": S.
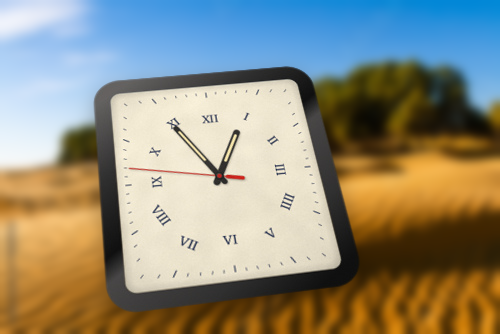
{"hour": 12, "minute": 54, "second": 47}
